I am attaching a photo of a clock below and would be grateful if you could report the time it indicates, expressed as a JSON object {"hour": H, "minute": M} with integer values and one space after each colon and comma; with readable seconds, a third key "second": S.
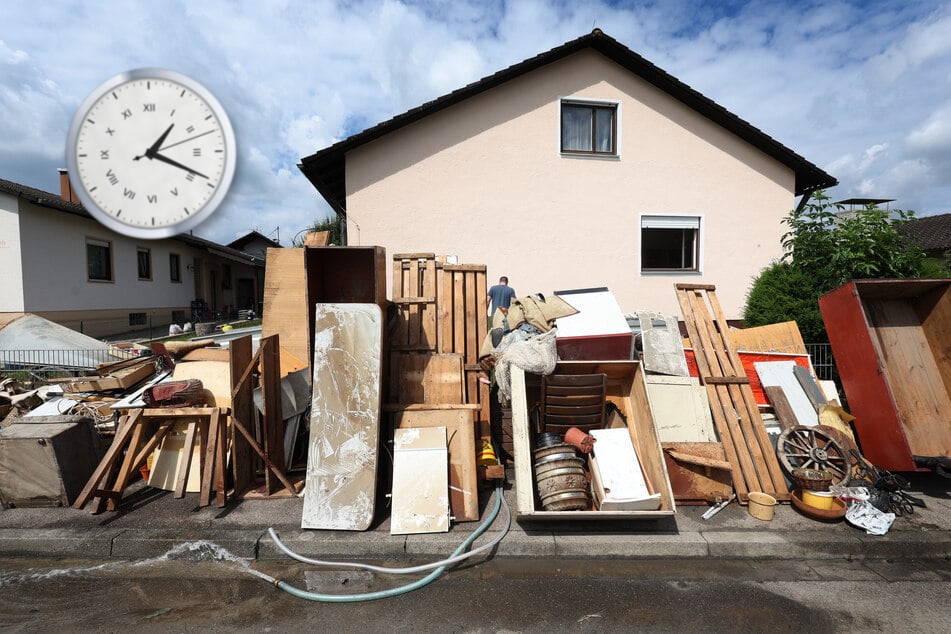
{"hour": 1, "minute": 19, "second": 12}
